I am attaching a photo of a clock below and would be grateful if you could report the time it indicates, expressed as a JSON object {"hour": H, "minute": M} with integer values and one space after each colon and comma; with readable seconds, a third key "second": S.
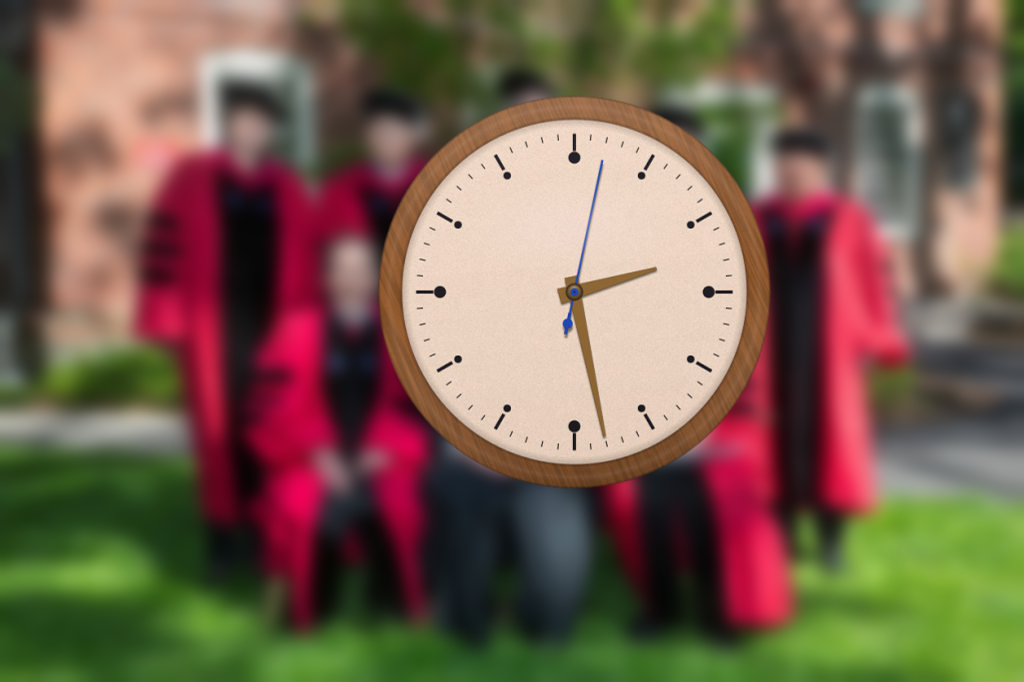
{"hour": 2, "minute": 28, "second": 2}
